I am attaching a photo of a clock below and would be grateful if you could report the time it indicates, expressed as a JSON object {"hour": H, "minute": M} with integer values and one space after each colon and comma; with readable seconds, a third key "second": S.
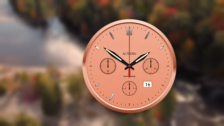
{"hour": 1, "minute": 51}
